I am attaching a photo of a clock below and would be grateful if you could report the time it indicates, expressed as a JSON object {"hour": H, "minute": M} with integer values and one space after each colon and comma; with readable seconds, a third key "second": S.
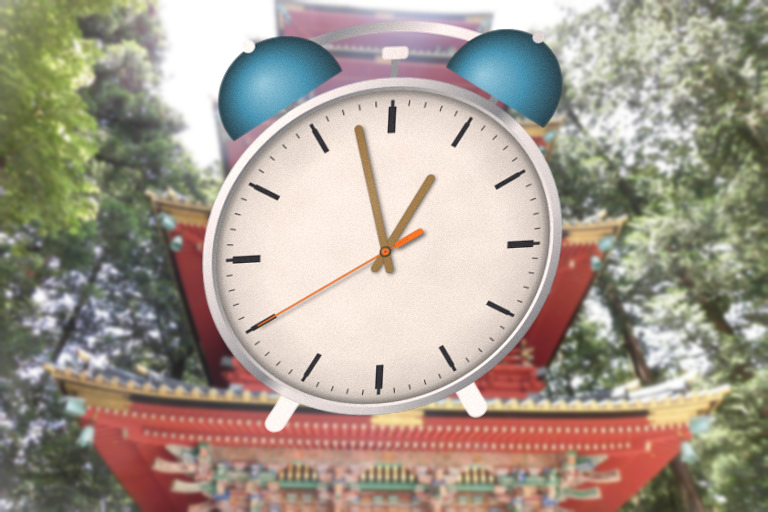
{"hour": 12, "minute": 57, "second": 40}
